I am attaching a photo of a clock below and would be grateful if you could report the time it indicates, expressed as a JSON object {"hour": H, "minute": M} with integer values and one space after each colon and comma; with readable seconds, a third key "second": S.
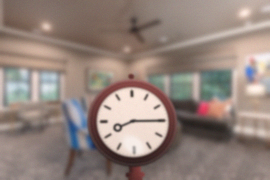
{"hour": 8, "minute": 15}
